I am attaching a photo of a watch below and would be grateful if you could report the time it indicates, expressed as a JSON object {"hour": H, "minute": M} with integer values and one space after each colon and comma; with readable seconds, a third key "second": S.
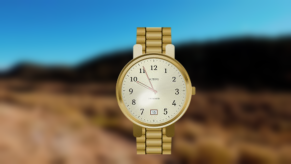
{"hour": 9, "minute": 56}
